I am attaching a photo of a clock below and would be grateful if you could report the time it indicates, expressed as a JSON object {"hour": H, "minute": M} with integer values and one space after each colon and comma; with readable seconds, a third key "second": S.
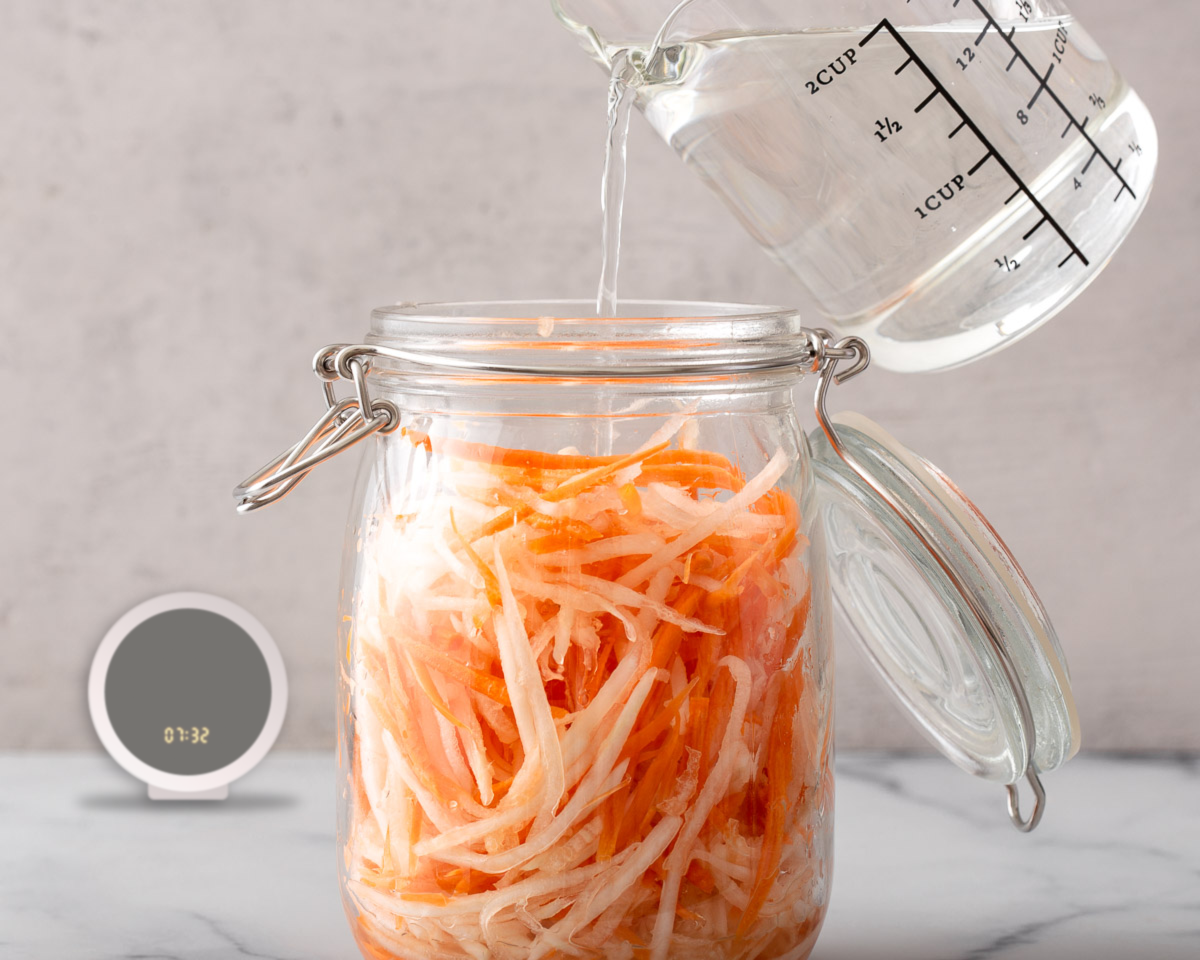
{"hour": 7, "minute": 32}
